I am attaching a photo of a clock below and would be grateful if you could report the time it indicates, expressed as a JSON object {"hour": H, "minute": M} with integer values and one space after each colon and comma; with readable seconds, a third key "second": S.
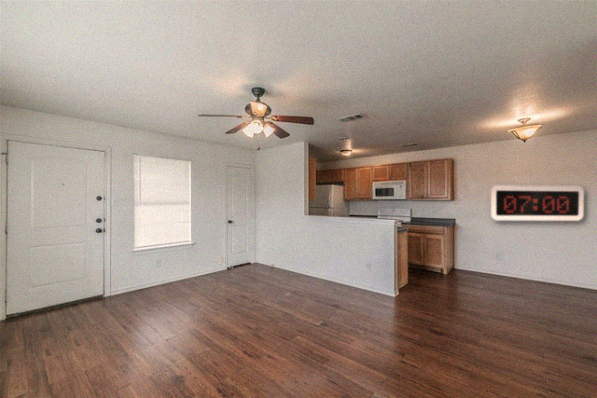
{"hour": 7, "minute": 0}
